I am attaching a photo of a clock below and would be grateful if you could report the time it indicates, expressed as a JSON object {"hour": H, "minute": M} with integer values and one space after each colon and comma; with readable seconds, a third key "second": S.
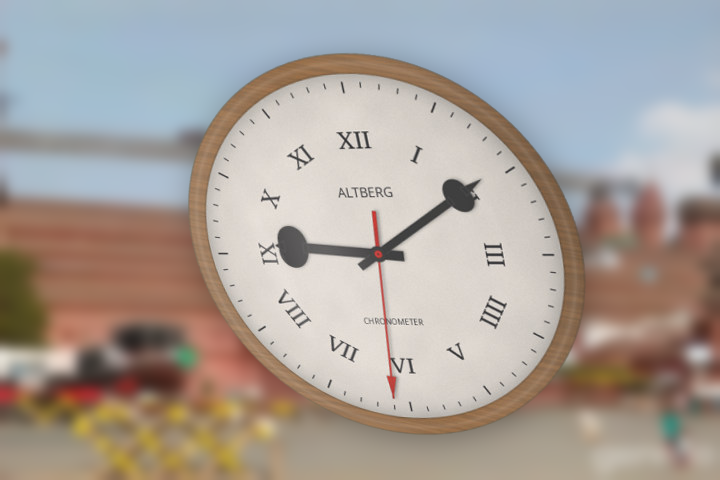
{"hour": 9, "minute": 9, "second": 31}
